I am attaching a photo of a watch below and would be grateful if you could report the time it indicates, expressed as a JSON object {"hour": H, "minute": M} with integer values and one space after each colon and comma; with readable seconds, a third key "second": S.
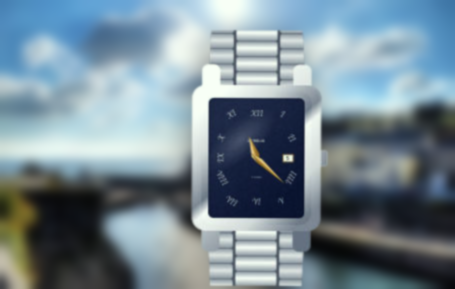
{"hour": 11, "minute": 22}
